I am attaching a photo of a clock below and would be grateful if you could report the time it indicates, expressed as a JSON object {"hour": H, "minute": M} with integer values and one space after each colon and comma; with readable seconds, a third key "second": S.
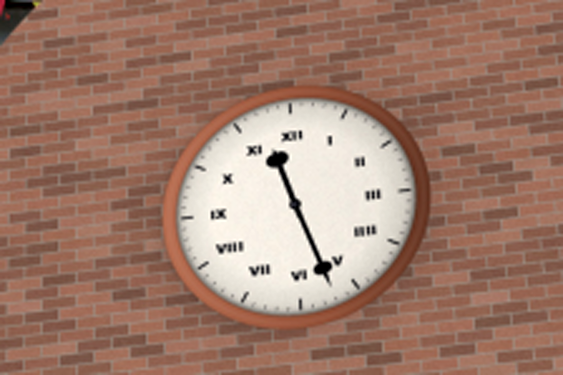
{"hour": 11, "minute": 27}
